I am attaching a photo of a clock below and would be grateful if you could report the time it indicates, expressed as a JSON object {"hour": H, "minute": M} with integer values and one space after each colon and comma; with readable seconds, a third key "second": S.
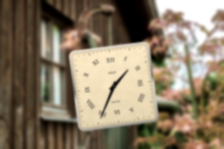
{"hour": 1, "minute": 35}
